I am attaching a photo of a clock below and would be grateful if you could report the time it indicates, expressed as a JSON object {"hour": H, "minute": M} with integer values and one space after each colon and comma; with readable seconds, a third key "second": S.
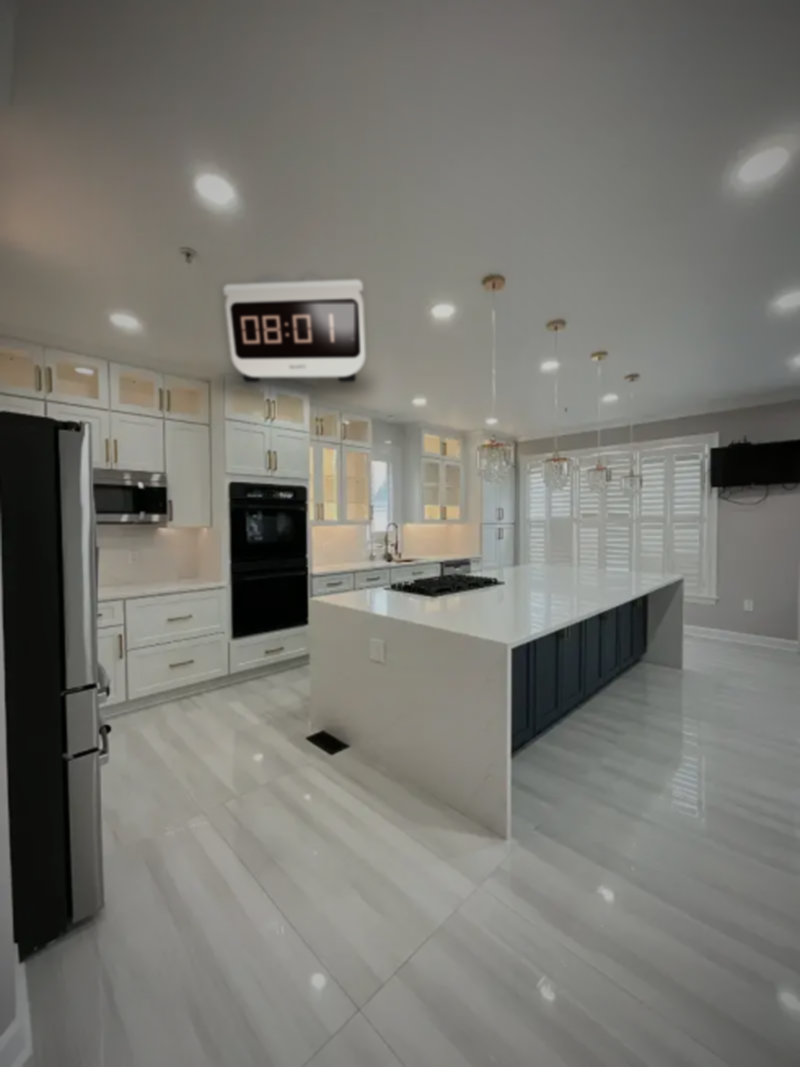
{"hour": 8, "minute": 1}
